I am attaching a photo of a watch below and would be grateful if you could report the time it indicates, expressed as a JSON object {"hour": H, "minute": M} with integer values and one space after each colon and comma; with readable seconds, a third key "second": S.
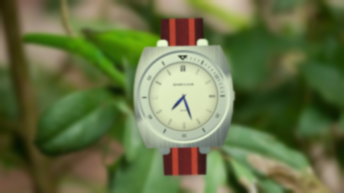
{"hour": 7, "minute": 27}
